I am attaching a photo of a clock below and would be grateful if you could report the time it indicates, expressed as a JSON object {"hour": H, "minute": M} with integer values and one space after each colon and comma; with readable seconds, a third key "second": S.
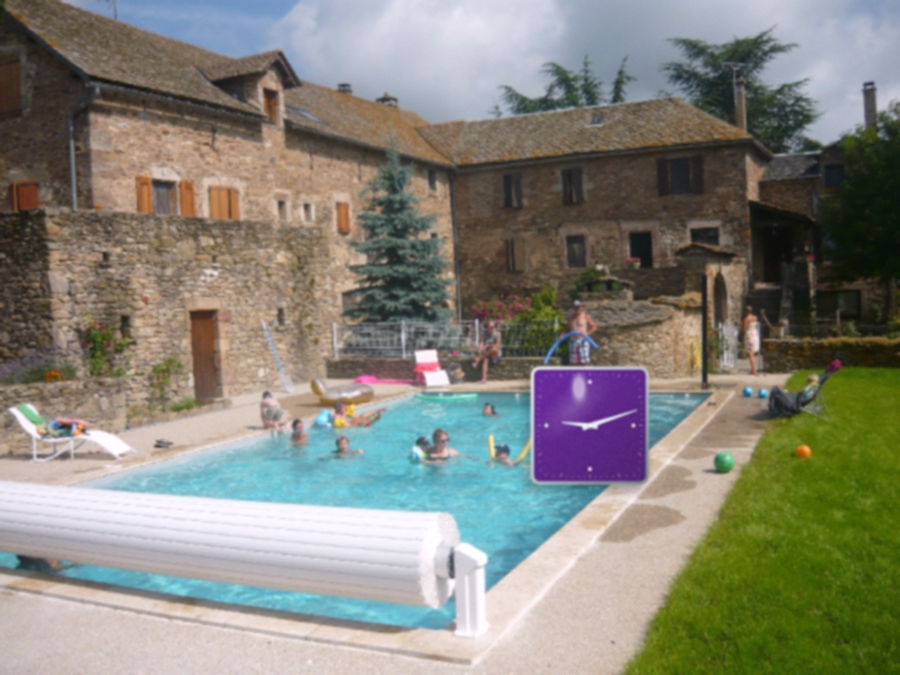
{"hour": 9, "minute": 12}
